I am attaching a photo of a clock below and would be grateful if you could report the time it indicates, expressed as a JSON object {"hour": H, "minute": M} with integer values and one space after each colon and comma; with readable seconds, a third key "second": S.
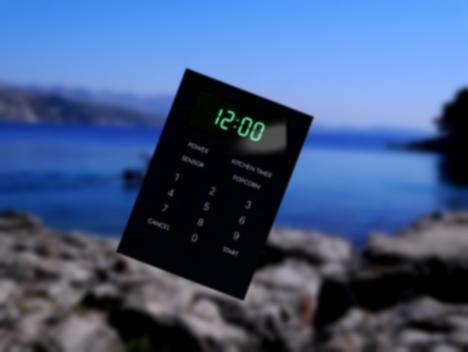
{"hour": 12, "minute": 0}
